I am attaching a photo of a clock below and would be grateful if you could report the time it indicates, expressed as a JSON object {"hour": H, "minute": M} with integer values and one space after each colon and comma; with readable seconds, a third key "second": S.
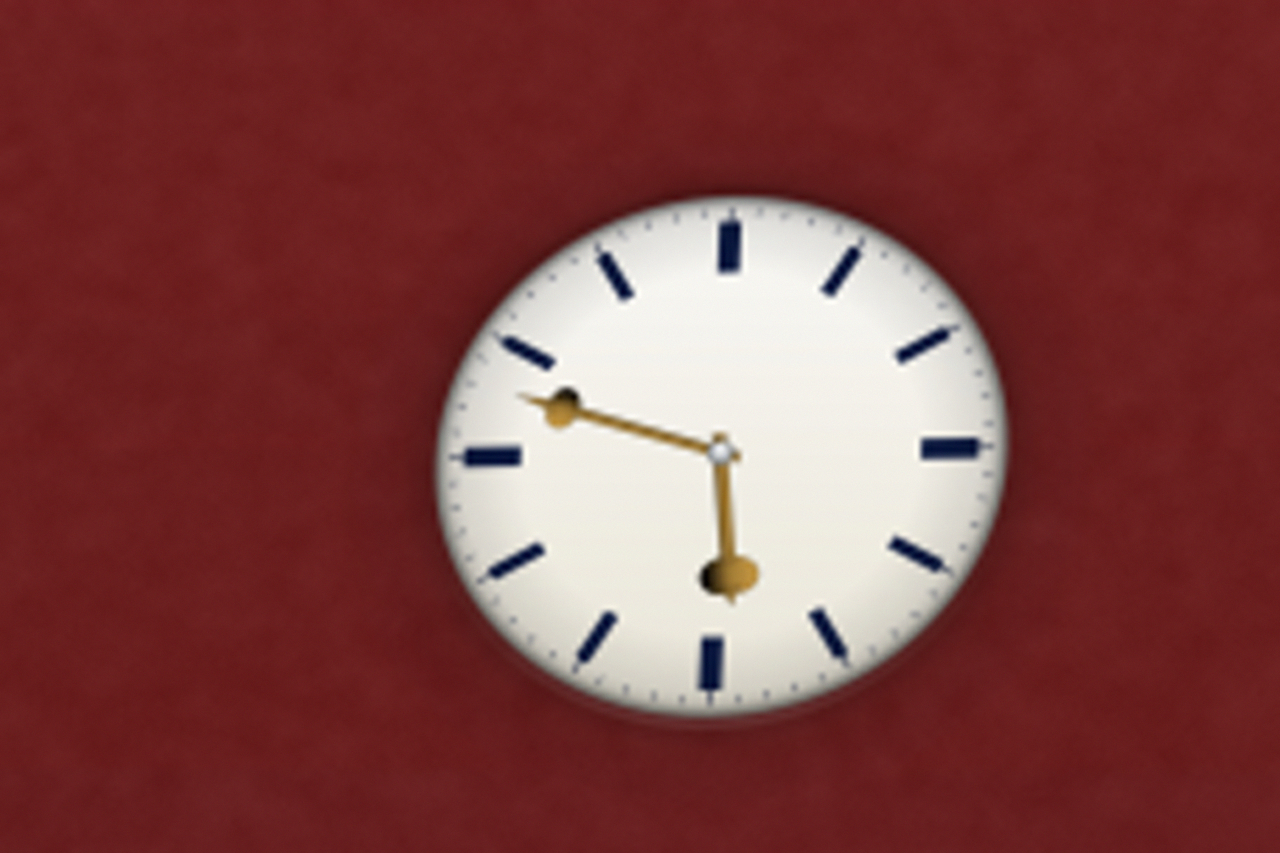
{"hour": 5, "minute": 48}
